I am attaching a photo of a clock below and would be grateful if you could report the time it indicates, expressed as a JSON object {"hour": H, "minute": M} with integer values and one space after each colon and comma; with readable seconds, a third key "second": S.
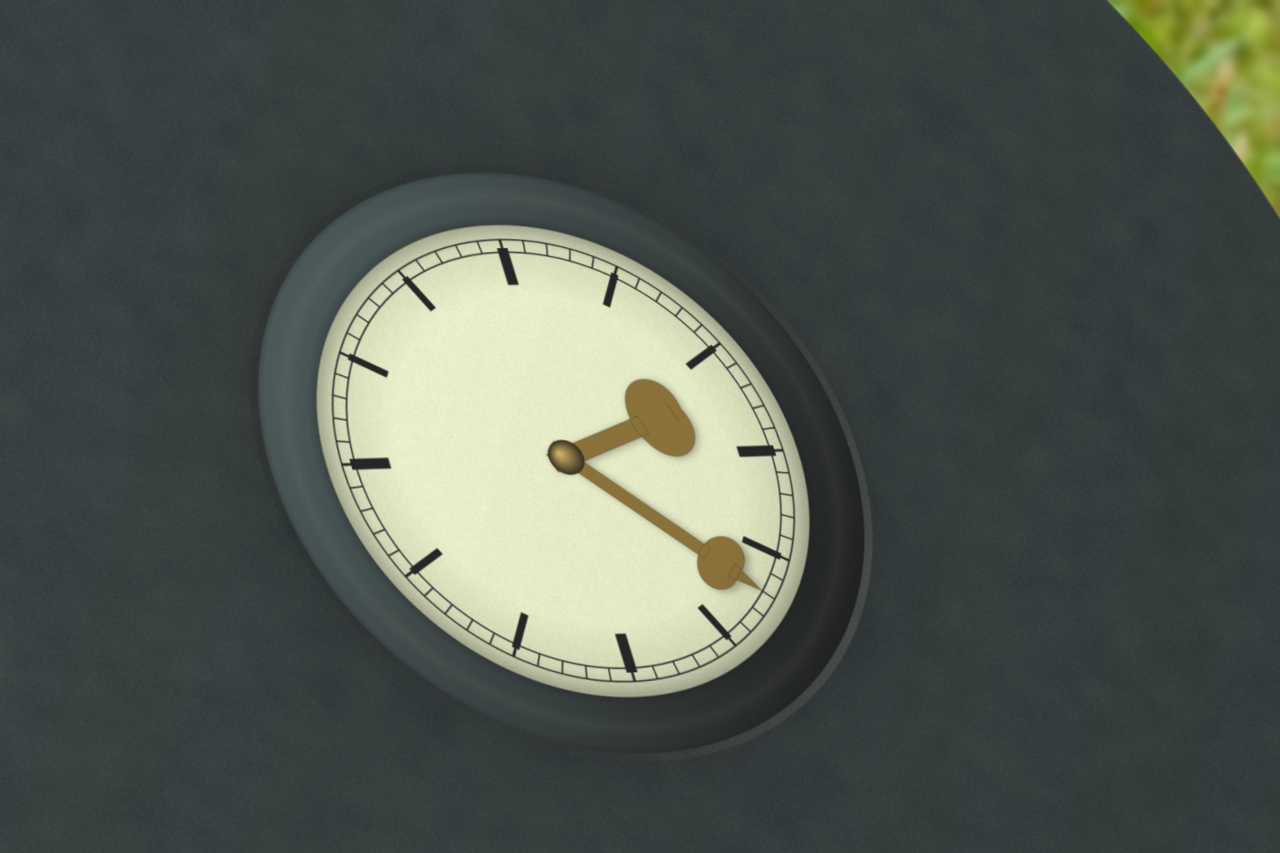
{"hour": 2, "minute": 22}
